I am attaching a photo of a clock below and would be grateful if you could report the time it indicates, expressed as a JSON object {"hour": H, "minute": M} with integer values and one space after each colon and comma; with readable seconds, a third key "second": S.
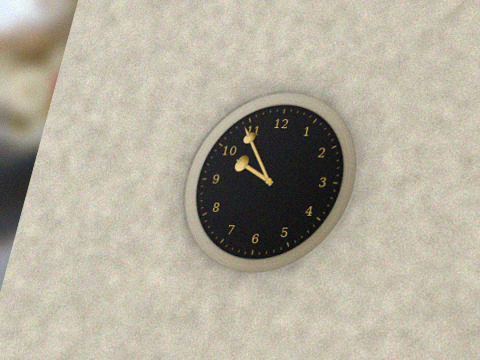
{"hour": 9, "minute": 54}
